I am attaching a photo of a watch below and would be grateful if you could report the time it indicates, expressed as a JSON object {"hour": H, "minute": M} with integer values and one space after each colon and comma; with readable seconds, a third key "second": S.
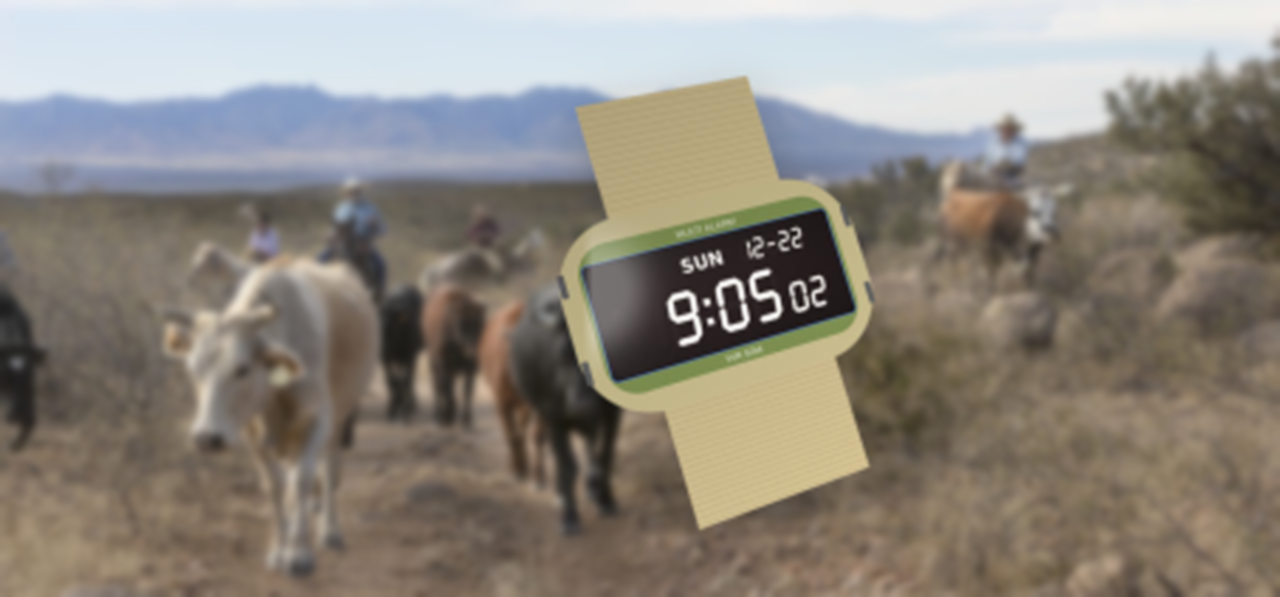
{"hour": 9, "minute": 5, "second": 2}
